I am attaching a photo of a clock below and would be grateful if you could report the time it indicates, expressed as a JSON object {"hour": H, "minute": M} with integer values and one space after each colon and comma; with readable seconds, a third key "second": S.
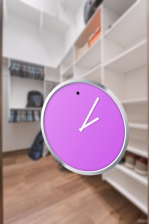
{"hour": 2, "minute": 6}
